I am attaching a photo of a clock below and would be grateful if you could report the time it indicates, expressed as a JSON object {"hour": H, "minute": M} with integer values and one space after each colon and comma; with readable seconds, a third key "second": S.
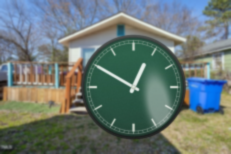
{"hour": 12, "minute": 50}
